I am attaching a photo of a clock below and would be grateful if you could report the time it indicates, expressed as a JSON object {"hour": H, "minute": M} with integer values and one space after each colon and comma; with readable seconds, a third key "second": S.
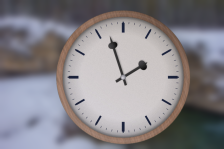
{"hour": 1, "minute": 57}
